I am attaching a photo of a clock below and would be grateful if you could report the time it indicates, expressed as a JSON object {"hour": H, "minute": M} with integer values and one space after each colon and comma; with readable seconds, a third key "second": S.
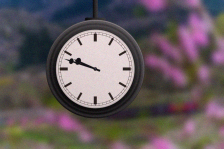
{"hour": 9, "minute": 48}
